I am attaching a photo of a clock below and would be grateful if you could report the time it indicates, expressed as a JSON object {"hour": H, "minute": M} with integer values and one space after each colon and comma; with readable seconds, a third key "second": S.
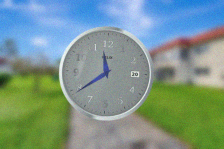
{"hour": 11, "minute": 39}
